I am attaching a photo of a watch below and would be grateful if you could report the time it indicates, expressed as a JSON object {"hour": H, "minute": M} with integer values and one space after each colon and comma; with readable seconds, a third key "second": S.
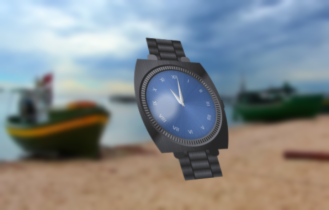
{"hour": 11, "minute": 1}
